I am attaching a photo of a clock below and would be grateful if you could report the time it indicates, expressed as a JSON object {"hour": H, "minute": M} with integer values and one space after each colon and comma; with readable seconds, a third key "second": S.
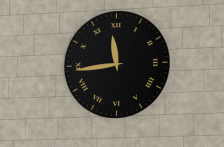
{"hour": 11, "minute": 44}
